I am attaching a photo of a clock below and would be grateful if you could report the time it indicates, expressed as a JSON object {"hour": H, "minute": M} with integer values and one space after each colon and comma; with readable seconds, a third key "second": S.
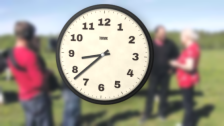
{"hour": 8, "minute": 38}
